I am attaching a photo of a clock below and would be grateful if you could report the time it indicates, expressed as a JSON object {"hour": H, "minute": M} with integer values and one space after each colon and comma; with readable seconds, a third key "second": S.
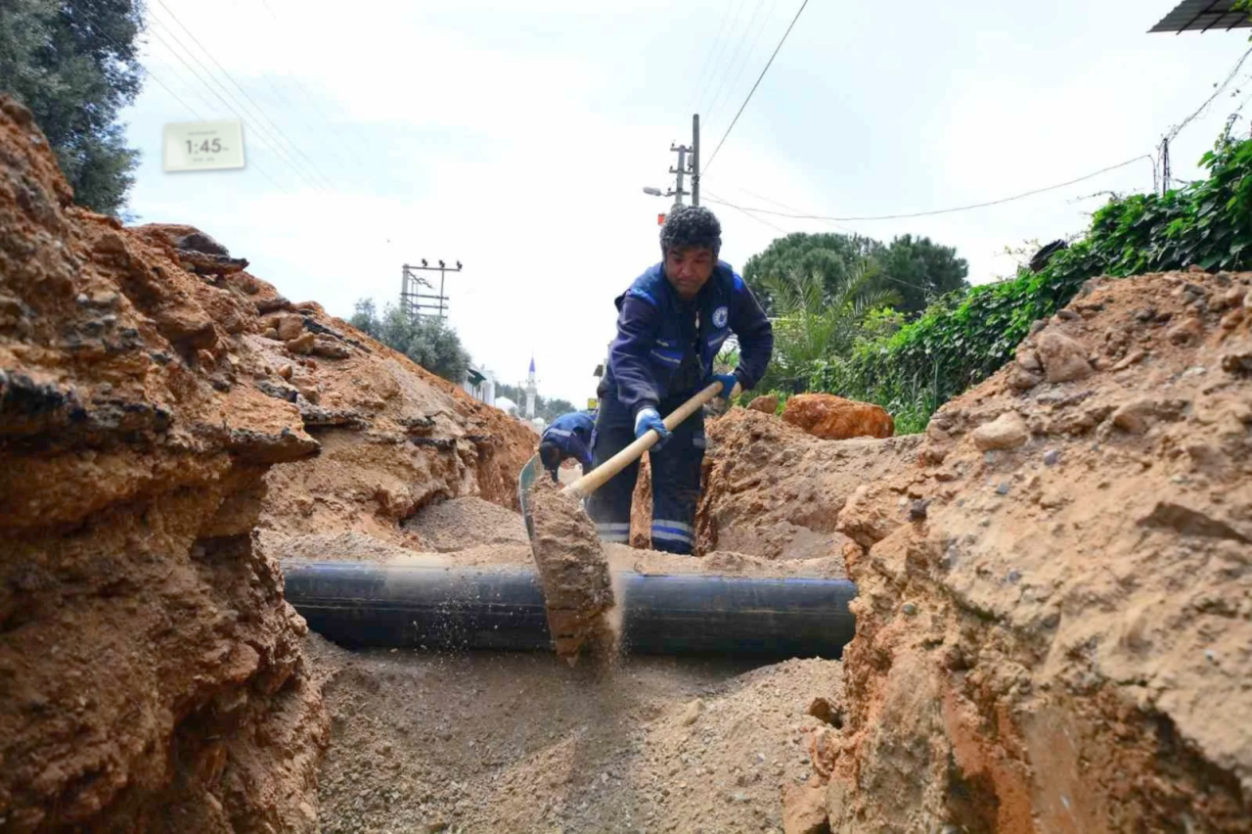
{"hour": 1, "minute": 45}
